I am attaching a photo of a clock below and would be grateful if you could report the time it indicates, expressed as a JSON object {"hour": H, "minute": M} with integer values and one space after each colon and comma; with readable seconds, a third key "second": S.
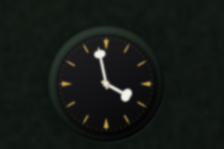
{"hour": 3, "minute": 58}
